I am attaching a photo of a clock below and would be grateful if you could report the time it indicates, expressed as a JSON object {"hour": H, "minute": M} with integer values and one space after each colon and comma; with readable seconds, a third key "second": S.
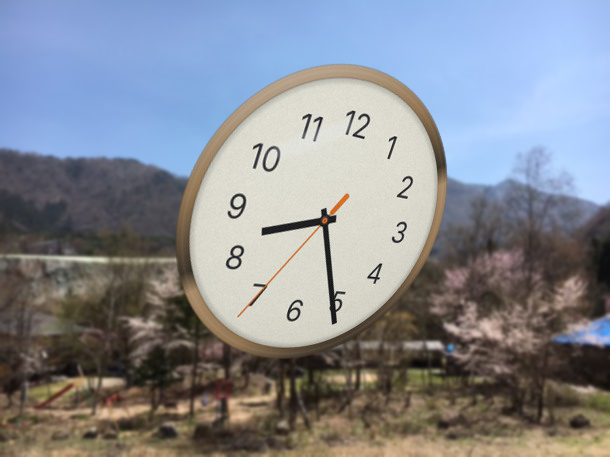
{"hour": 8, "minute": 25, "second": 35}
